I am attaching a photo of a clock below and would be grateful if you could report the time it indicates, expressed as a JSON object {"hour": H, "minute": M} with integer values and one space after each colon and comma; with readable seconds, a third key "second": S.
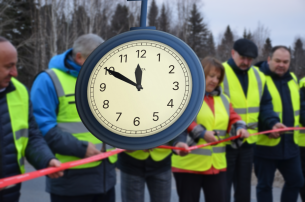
{"hour": 11, "minute": 50}
